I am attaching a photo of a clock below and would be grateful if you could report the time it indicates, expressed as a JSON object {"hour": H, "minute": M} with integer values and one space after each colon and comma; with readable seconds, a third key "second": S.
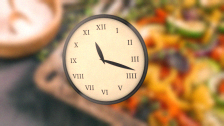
{"hour": 11, "minute": 18}
